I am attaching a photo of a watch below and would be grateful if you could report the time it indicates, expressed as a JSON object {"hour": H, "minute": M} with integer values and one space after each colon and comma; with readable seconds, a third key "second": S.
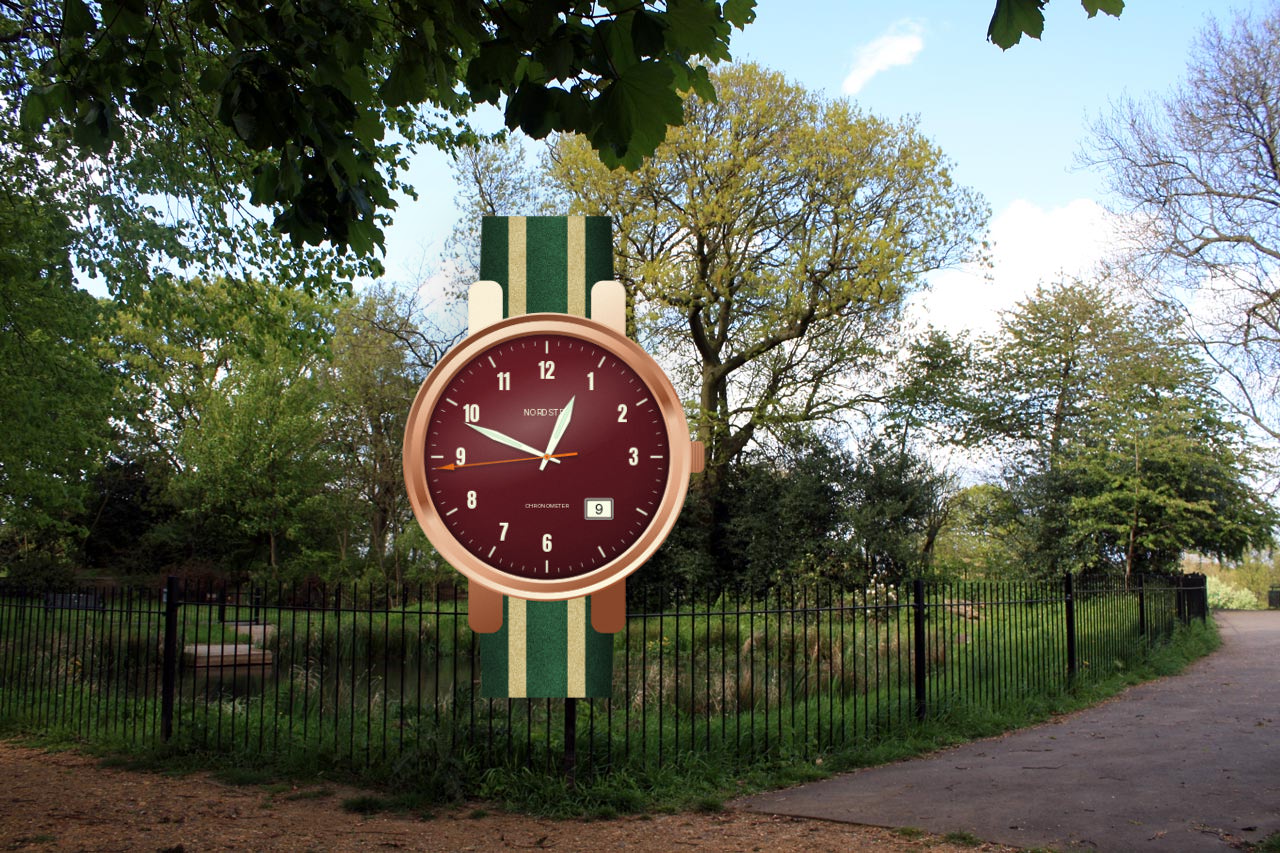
{"hour": 12, "minute": 48, "second": 44}
